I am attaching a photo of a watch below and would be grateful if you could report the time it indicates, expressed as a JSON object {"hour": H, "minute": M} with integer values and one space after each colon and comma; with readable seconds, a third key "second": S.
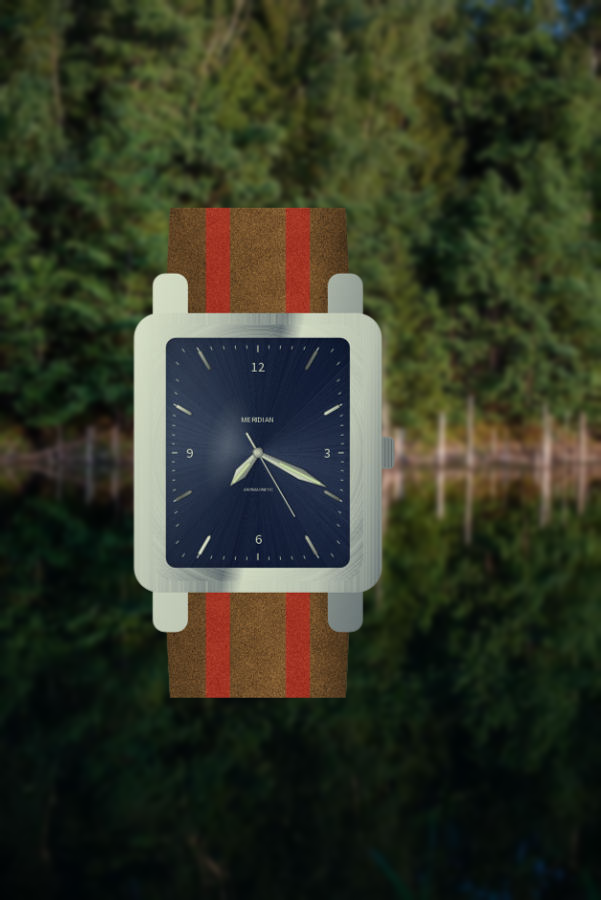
{"hour": 7, "minute": 19, "second": 25}
